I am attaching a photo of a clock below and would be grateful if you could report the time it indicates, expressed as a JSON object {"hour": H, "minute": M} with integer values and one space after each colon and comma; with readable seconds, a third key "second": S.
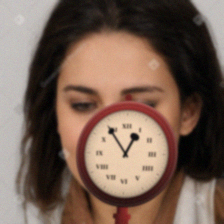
{"hour": 12, "minute": 54}
